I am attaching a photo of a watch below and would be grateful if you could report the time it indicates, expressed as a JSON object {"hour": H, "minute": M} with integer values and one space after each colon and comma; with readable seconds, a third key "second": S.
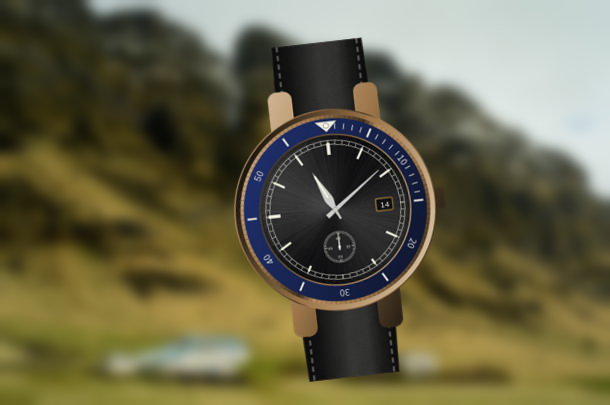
{"hour": 11, "minute": 9}
